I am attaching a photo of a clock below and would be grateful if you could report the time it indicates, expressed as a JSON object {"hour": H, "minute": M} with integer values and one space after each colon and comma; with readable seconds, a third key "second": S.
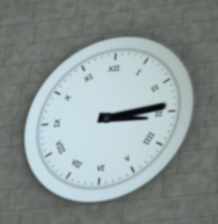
{"hour": 3, "minute": 14}
